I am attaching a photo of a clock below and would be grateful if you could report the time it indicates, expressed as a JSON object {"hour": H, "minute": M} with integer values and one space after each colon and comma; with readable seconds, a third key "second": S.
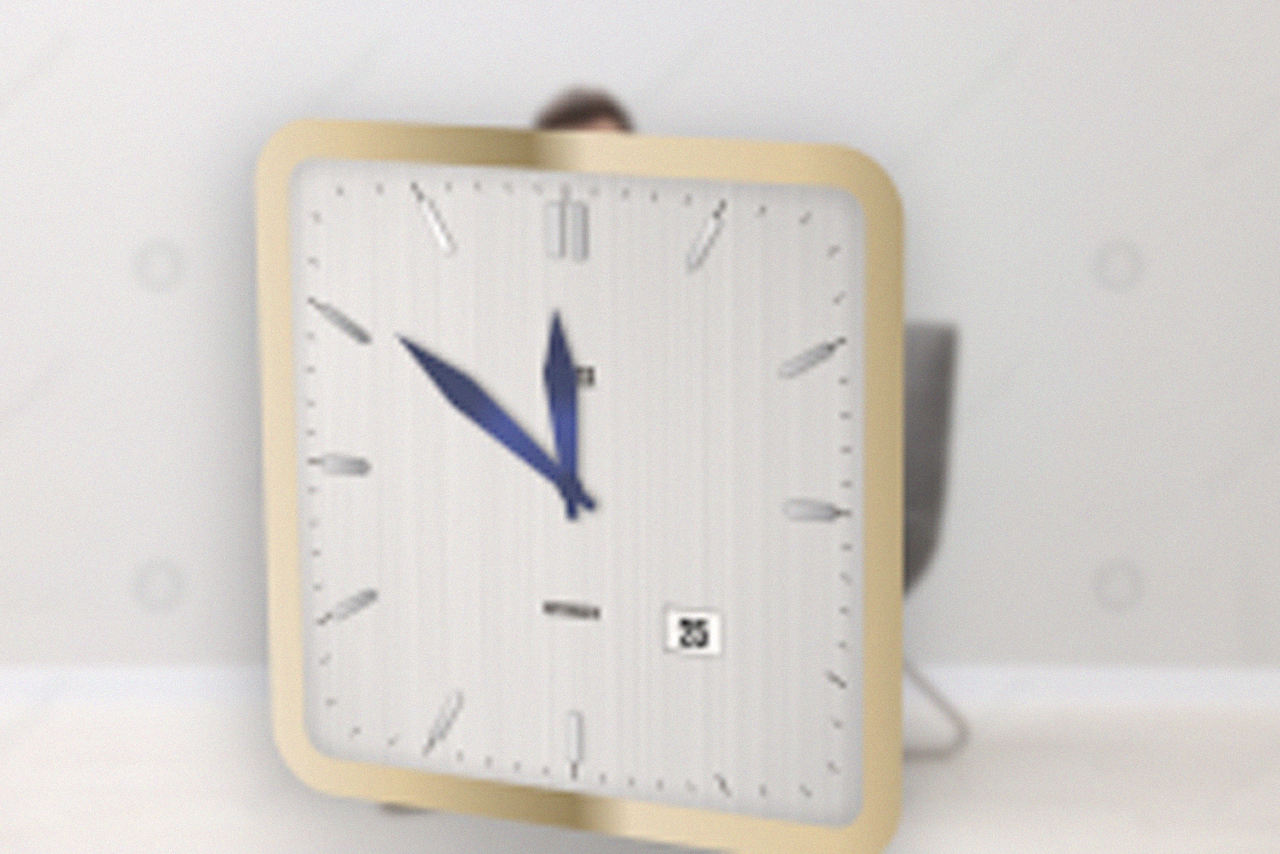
{"hour": 11, "minute": 51}
